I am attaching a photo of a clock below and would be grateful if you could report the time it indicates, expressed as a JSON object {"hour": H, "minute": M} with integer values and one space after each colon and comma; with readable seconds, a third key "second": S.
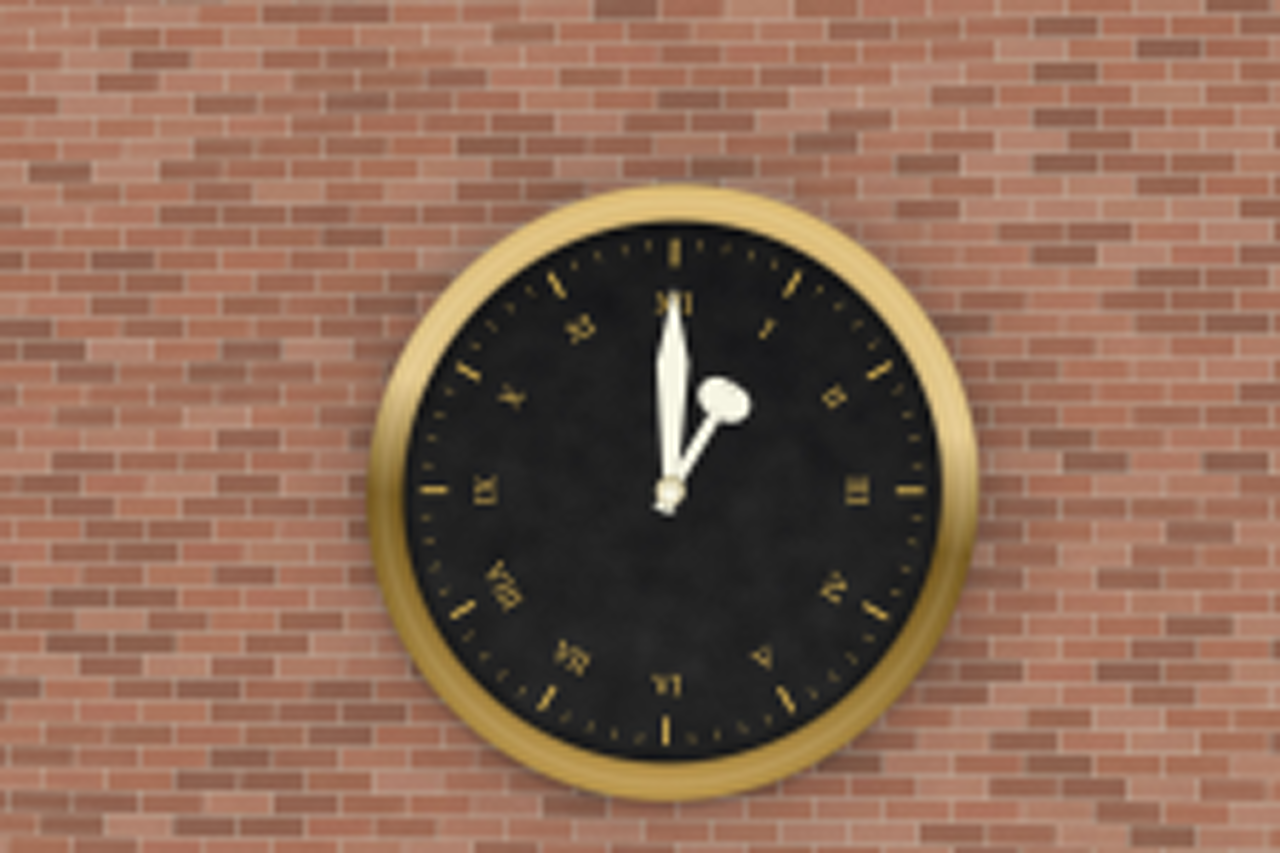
{"hour": 1, "minute": 0}
